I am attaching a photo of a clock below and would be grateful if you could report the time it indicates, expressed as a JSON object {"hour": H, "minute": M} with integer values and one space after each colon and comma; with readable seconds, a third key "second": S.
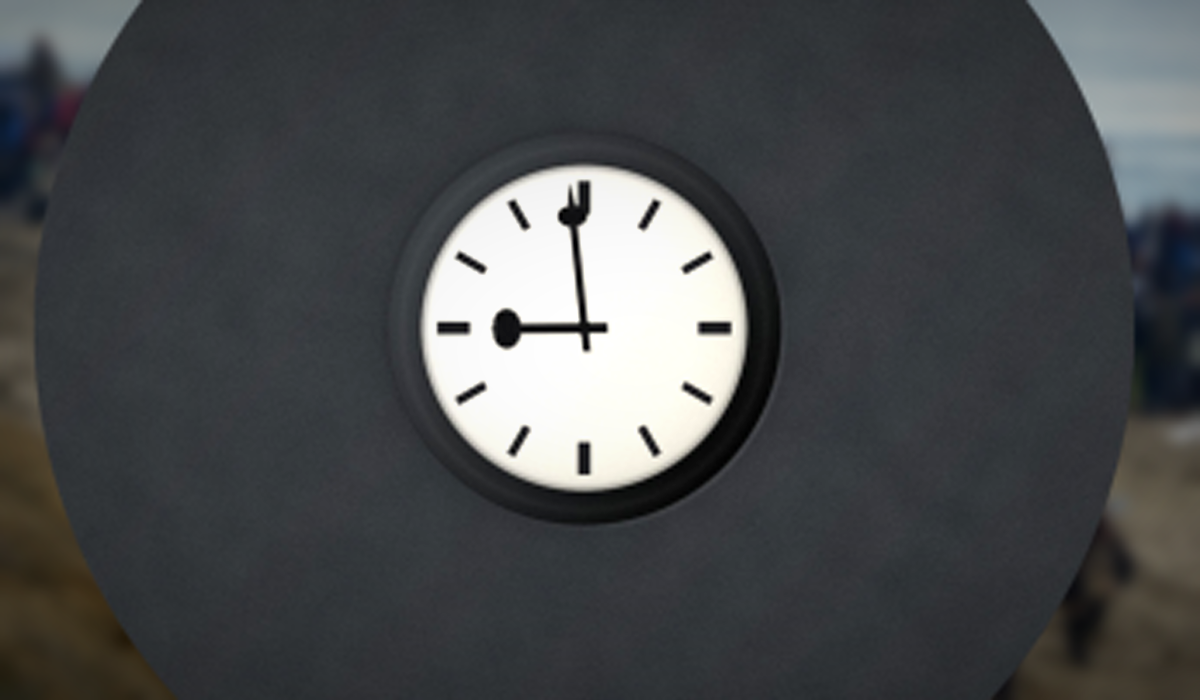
{"hour": 8, "minute": 59}
